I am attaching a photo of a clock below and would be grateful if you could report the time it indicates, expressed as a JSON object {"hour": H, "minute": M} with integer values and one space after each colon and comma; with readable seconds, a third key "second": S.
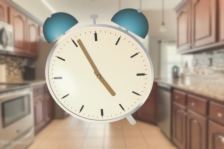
{"hour": 4, "minute": 56}
